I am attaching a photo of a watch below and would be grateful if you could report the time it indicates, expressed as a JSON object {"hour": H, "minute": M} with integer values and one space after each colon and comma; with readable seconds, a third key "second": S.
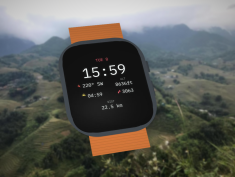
{"hour": 15, "minute": 59}
